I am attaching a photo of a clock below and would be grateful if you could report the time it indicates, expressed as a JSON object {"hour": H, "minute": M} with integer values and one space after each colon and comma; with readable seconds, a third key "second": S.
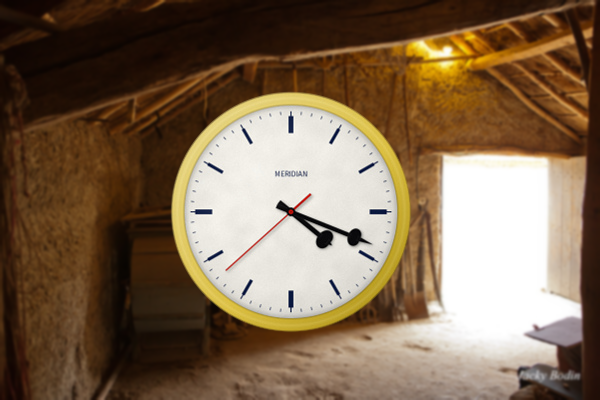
{"hour": 4, "minute": 18, "second": 38}
